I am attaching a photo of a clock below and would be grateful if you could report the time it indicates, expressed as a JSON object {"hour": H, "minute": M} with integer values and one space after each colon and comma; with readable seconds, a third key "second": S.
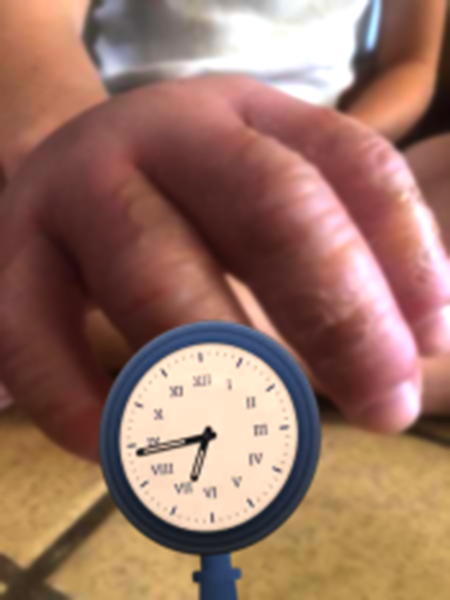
{"hour": 6, "minute": 44}
